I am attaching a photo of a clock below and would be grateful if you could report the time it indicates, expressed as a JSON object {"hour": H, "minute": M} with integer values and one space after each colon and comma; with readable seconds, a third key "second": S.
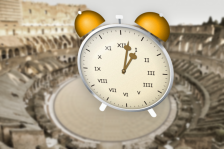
{"hour": 1, "minute": 2}
